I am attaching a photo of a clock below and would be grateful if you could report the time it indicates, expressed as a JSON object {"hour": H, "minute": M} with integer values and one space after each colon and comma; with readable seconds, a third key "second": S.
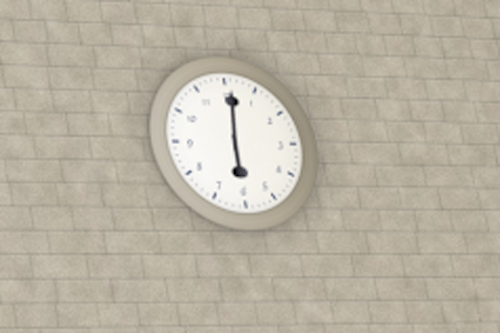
{"hour": 6, "minute": 1}
